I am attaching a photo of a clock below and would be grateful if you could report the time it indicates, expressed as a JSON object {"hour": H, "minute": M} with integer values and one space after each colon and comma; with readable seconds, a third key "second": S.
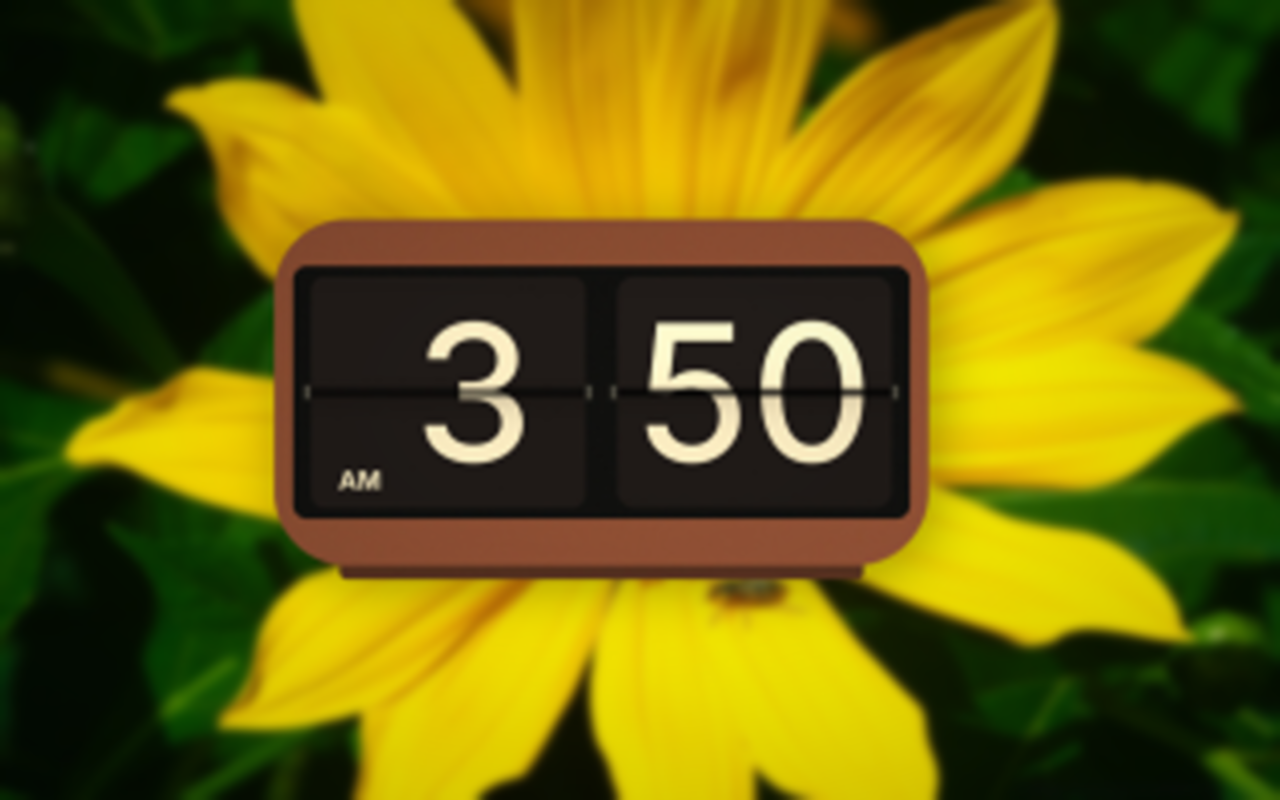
{"hour": 3, "minute": 50}
